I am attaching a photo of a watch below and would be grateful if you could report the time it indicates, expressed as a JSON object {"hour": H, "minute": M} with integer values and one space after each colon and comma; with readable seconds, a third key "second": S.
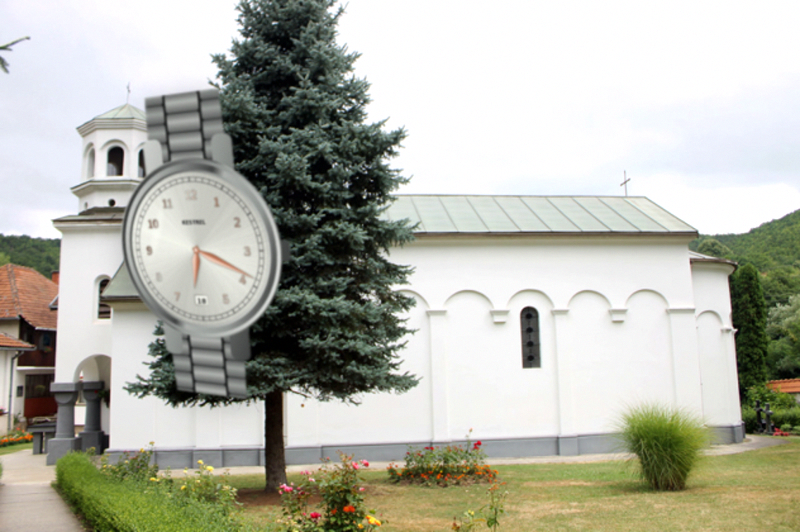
{"hour": 6, "minute": 19}
